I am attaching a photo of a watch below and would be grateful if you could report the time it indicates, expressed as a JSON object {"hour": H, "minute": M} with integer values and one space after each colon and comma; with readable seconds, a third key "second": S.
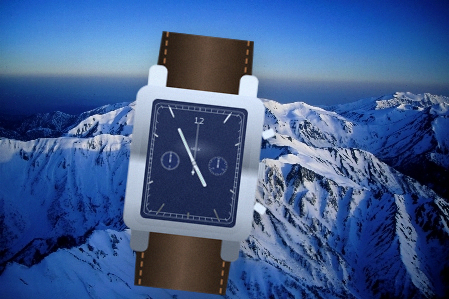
{"hour": 4, "minute": 55}
